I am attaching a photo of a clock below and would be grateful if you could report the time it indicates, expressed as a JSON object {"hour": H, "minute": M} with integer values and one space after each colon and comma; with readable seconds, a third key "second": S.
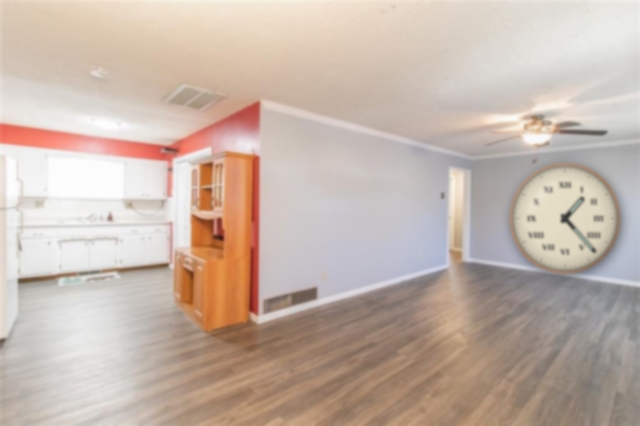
{"hour": 1, "minute": 23}
